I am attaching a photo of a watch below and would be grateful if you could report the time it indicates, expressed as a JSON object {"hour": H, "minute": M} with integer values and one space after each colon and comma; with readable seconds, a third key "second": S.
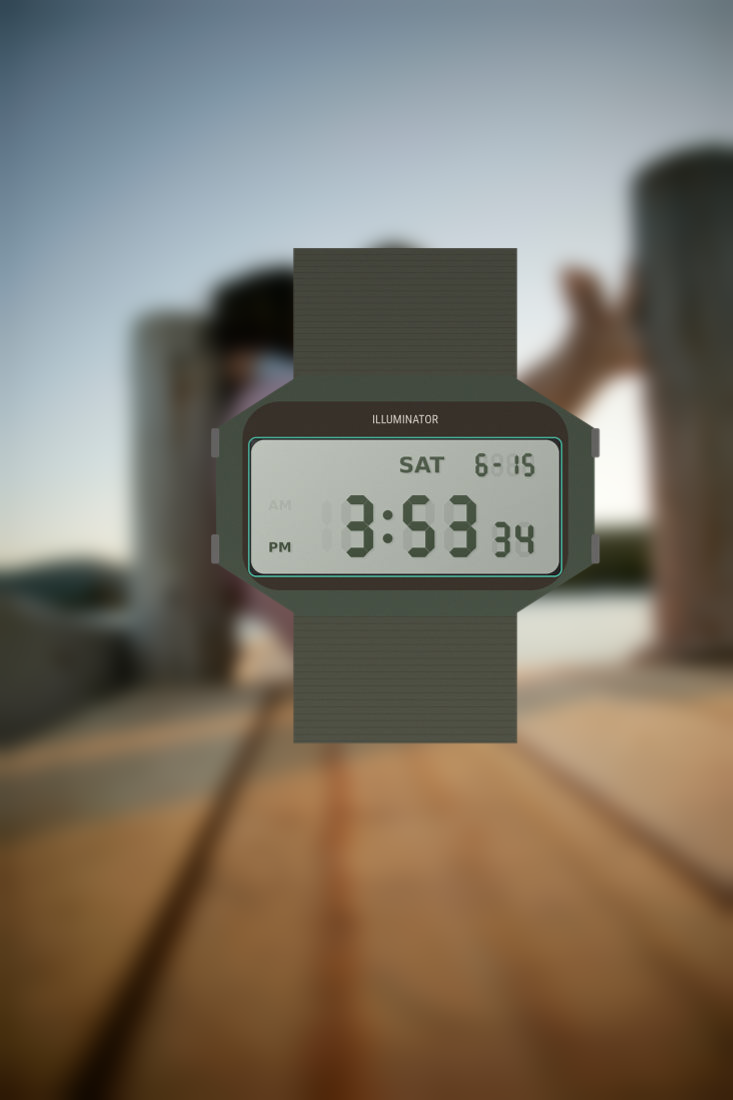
{"hour": 3, "minute": 53, "second": 34}
